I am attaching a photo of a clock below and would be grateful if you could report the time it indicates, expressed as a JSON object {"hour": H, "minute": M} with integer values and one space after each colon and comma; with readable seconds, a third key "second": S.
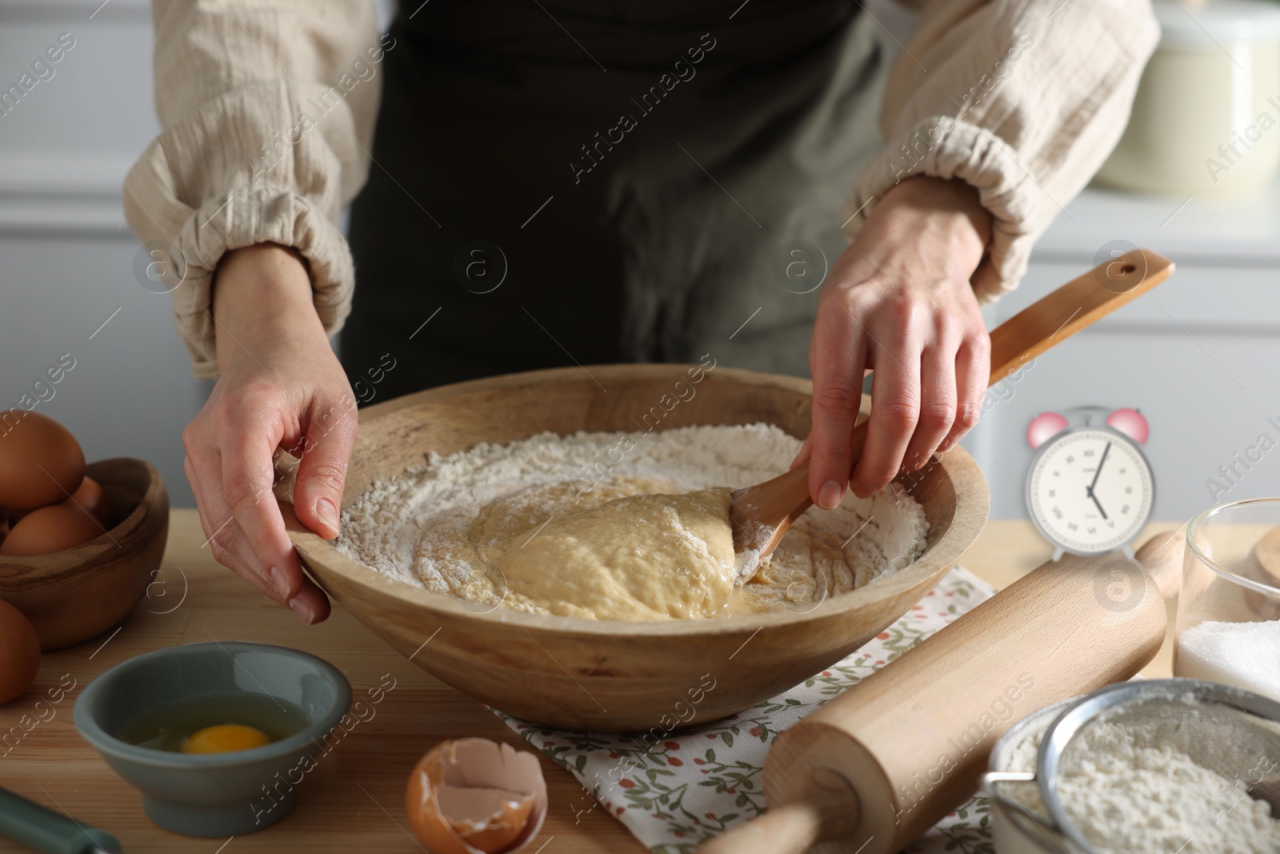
{"hour": 5, "minute": 4}
